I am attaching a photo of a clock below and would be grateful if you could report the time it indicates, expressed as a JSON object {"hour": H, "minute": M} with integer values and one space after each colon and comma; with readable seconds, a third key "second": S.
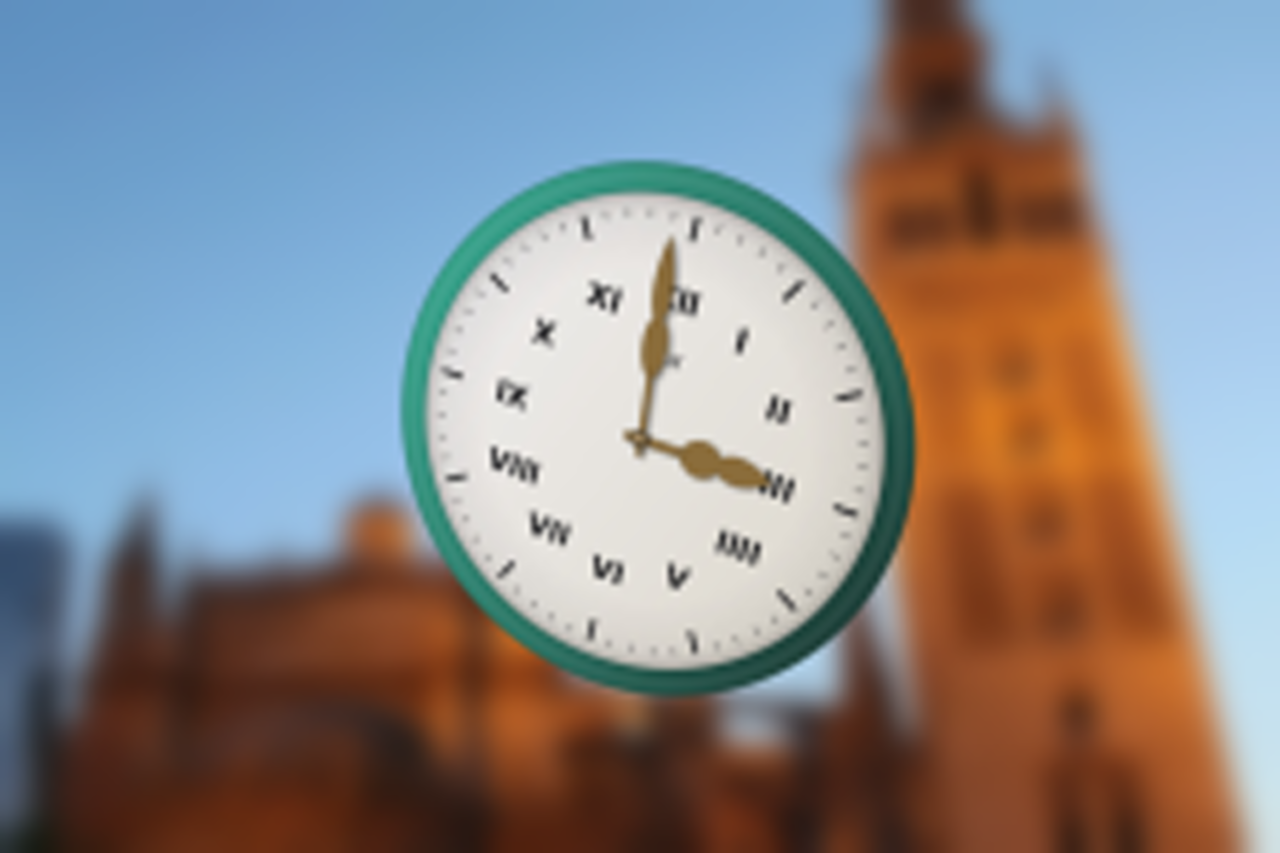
{"hour": 2, "minute": 59}
